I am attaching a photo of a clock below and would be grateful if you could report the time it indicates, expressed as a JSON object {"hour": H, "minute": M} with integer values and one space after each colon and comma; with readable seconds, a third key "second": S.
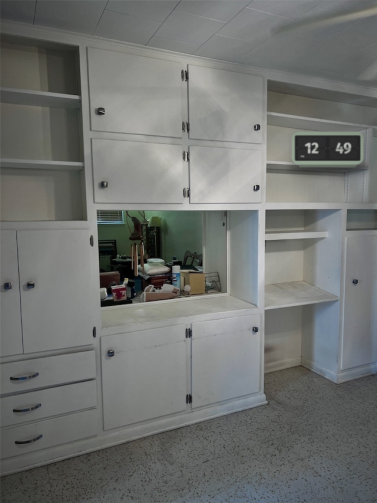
{"hour": 12, "minute": 49}
